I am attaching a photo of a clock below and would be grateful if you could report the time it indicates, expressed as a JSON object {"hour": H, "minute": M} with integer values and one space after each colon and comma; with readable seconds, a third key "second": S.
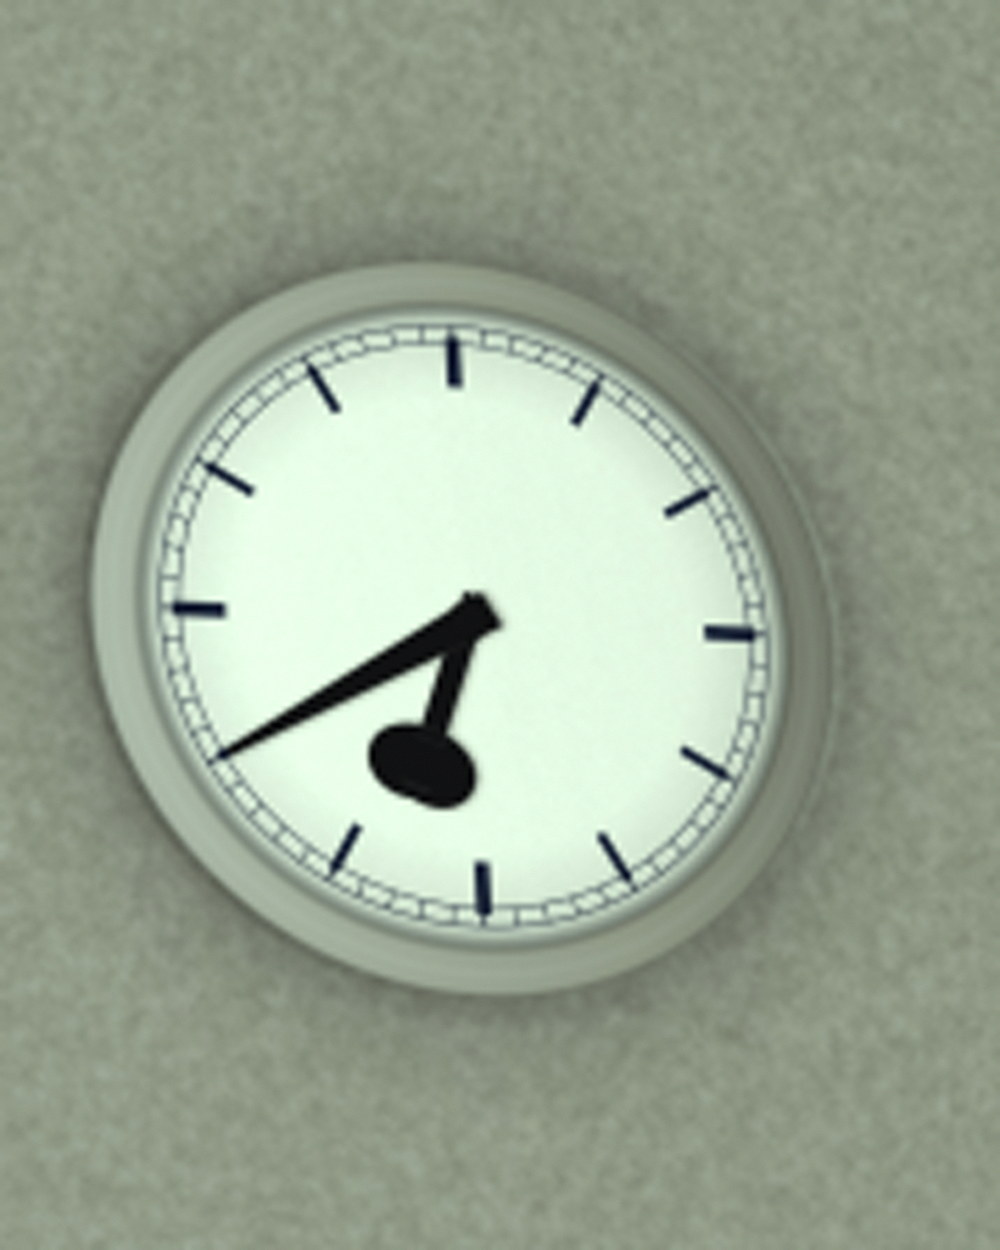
{"hour": 6, "minute": 40}
